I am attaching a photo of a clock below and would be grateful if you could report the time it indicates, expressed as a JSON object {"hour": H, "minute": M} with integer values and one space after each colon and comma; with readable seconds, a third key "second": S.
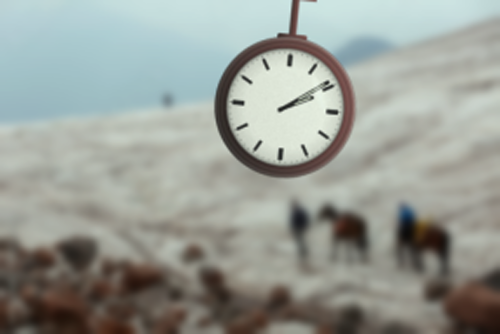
{"hour": 2, "minute": 9}
